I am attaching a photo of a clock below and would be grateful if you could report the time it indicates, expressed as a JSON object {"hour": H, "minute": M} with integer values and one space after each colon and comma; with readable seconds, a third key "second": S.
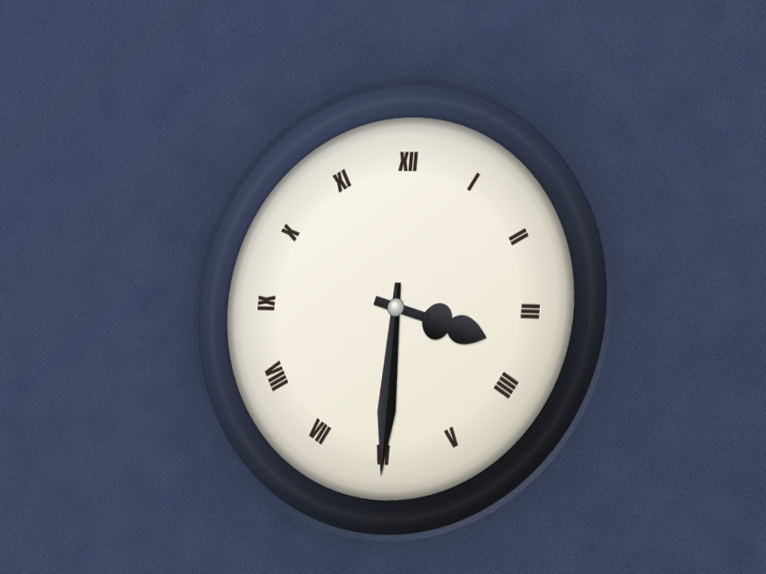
{"hour": 3, "minute": 30}
